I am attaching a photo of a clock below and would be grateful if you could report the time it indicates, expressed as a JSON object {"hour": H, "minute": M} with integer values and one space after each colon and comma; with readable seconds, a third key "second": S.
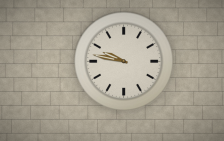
{"hour": 9, "minute": 47}
